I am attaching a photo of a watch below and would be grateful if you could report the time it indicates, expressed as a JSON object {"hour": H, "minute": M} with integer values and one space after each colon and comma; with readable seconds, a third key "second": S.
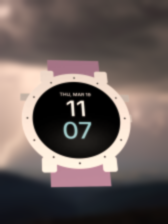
{"hour": 11, "minute": 7}
